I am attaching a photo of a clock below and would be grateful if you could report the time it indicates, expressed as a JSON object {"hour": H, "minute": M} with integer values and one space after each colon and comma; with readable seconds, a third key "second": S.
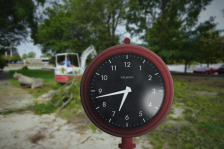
{"hour": 6, "minute": 43}
